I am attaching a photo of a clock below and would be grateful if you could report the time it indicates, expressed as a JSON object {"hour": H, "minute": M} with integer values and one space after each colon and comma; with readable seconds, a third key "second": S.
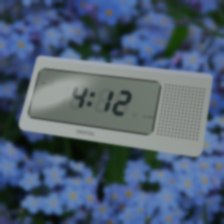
{"hour": 4, "minute": 12}
